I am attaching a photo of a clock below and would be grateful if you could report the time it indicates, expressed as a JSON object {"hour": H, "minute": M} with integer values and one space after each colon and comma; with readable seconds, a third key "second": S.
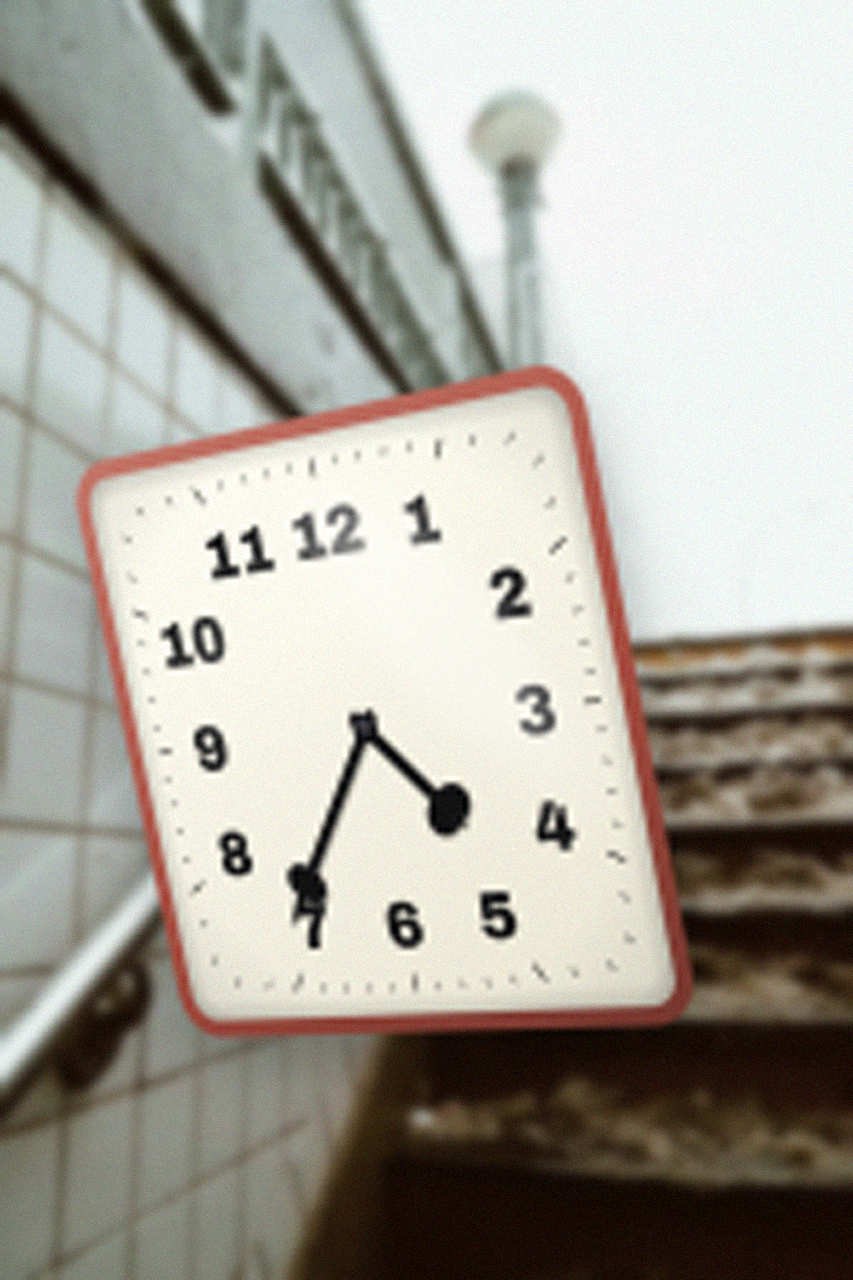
{"hour": 4, "minute": 36}
